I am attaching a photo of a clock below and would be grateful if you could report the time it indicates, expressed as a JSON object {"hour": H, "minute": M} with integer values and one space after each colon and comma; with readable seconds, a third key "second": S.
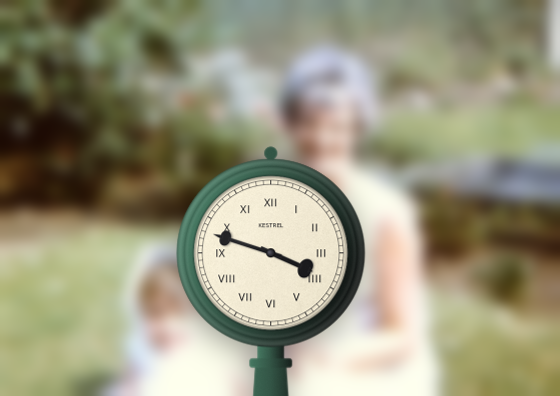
{"hour": 3, "minute": 48}
